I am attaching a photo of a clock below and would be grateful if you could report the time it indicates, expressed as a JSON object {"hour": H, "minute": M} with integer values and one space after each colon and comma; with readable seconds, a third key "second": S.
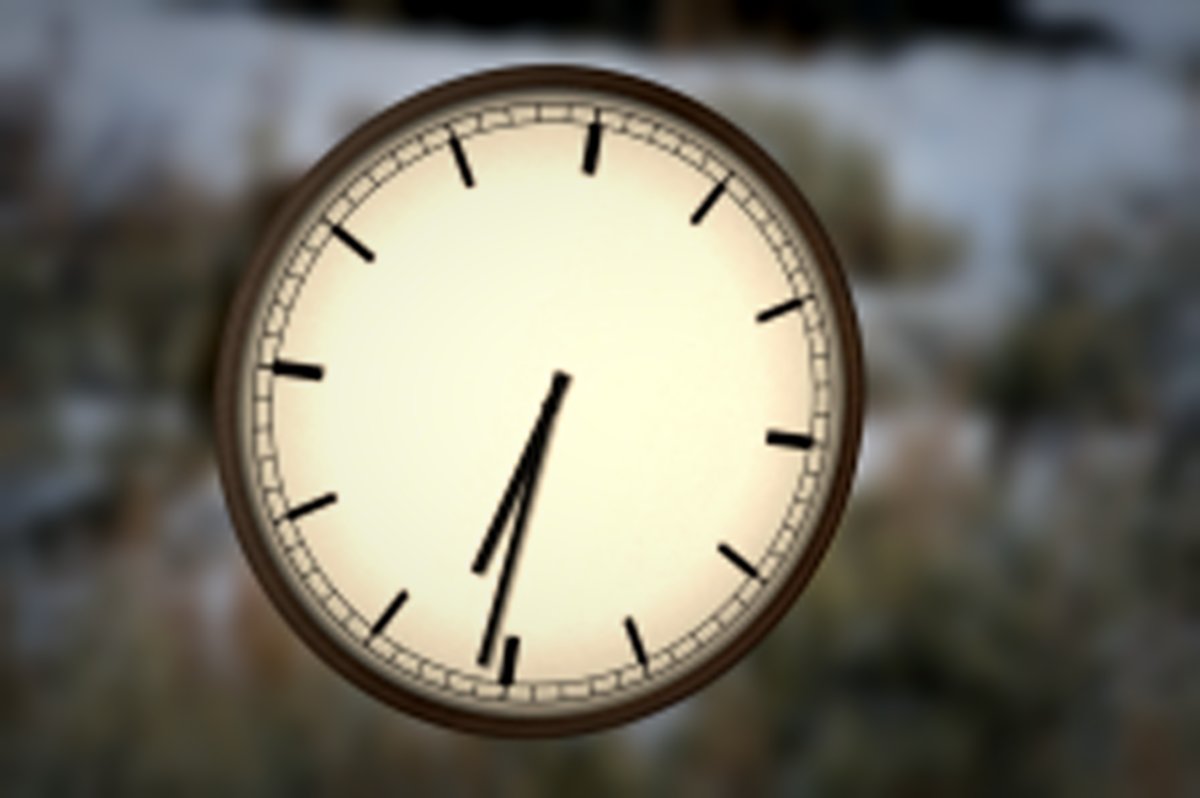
{"hour": 6, "minute": 31}
